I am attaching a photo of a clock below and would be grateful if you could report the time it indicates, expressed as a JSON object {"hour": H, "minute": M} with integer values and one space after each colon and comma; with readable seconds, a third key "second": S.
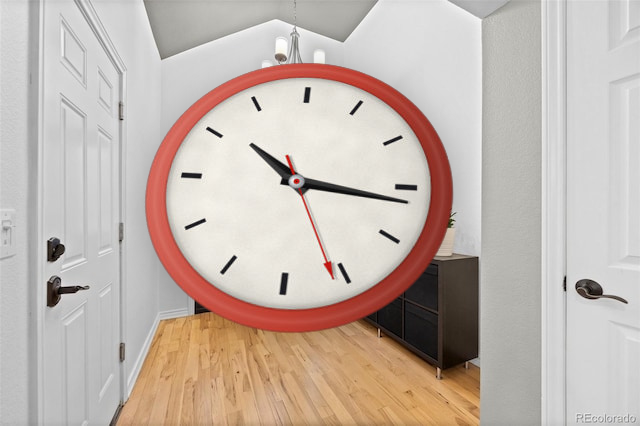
{"hour": 10, "minute": 16, "second": 26}
